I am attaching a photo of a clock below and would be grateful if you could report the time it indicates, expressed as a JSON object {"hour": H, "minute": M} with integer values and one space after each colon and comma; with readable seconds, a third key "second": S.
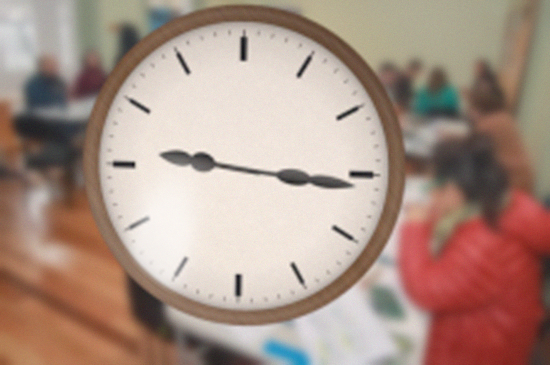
{"hour": 9, "minute": 16}
